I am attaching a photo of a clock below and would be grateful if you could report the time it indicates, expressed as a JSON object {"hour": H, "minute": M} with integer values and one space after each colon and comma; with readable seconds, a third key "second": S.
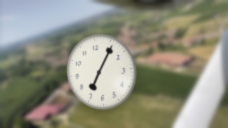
{"hour": 7, "minute": 6}
